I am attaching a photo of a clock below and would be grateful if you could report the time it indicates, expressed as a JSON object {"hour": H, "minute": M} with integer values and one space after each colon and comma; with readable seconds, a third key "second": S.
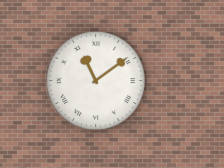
{"hour": 11, "minute": 9}
